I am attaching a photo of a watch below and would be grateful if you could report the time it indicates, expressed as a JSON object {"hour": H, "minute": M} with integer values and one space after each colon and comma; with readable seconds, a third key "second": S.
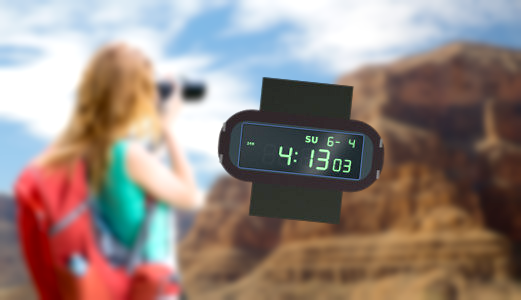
{"hour": 4, "minute": 13, "second": 3}
